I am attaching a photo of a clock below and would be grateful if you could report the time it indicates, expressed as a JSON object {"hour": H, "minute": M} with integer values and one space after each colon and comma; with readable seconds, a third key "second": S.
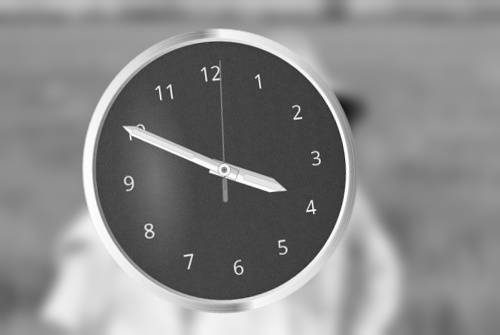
{"hour": 3, "minute": 50, "second": 1}
